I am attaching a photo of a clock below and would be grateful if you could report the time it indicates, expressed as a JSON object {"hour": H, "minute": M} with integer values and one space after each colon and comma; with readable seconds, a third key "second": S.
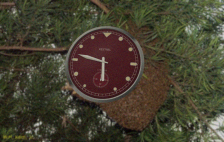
{"hour": 5, "minute": 47}
